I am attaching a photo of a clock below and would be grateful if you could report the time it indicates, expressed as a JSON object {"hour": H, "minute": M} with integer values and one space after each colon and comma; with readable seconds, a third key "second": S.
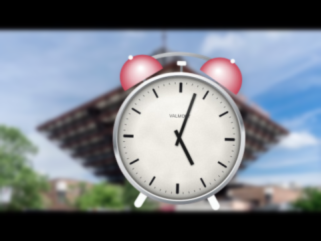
{"hour": 5, "minute": 3}
